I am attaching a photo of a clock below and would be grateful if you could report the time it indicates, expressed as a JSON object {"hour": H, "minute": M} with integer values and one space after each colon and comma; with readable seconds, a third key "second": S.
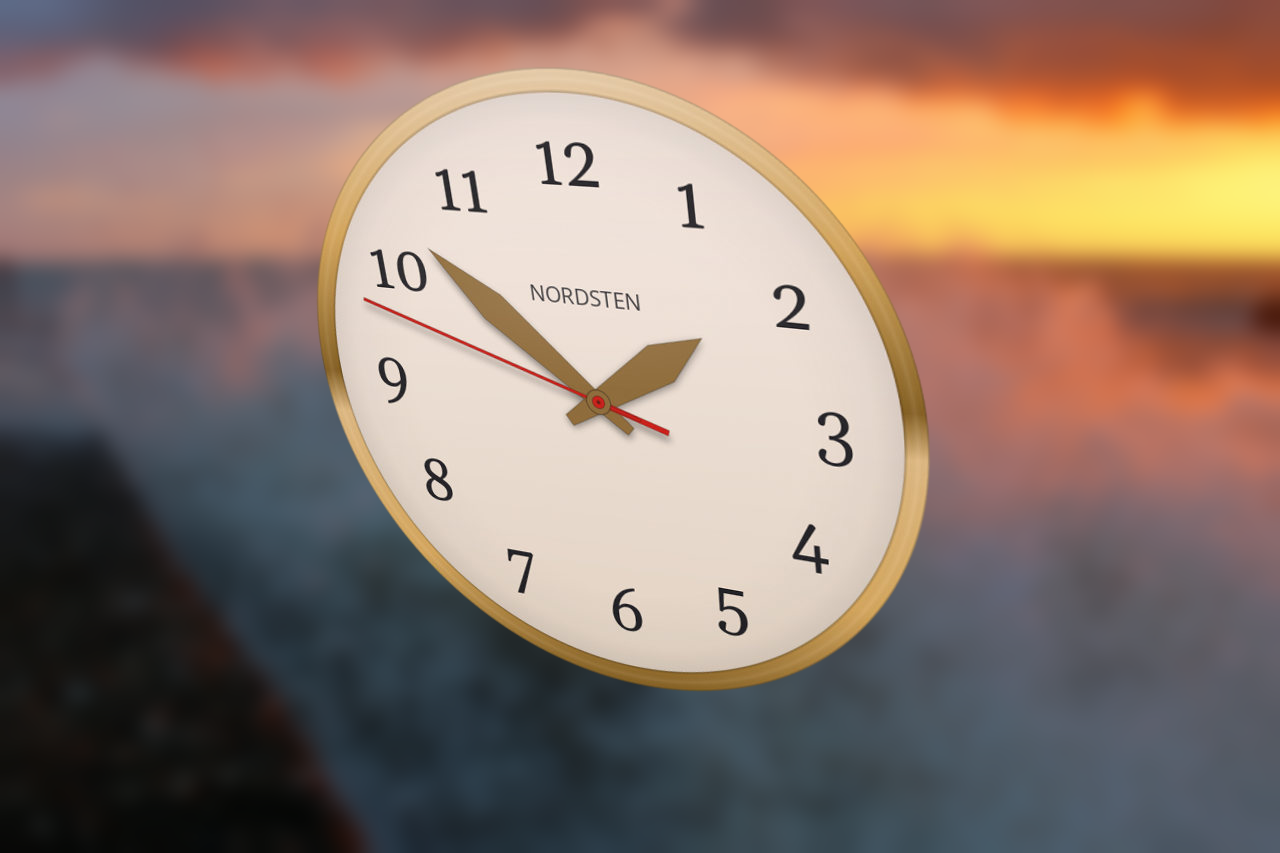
{"hour": 1, "minute": 51, "second": 48}
